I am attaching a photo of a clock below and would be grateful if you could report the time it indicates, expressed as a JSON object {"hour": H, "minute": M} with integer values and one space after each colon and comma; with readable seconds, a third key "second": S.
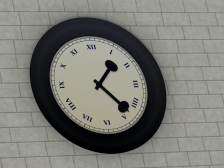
{"hour": 1, "minute": 23}
